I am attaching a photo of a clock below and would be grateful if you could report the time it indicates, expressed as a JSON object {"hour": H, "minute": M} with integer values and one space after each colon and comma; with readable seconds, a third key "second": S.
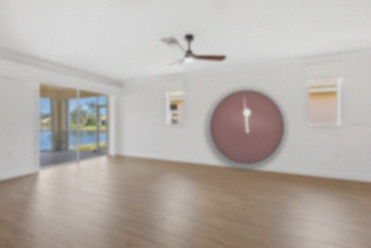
{"hour": 11, "minute": 59}
